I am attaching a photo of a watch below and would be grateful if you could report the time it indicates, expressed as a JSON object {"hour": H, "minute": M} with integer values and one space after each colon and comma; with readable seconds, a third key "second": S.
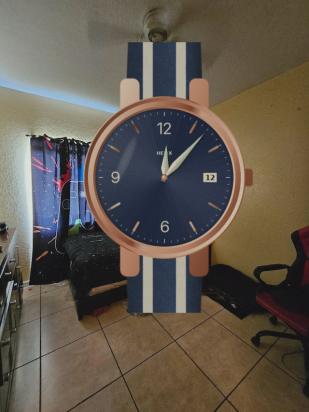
{"hour": 12, "minute": 7}
